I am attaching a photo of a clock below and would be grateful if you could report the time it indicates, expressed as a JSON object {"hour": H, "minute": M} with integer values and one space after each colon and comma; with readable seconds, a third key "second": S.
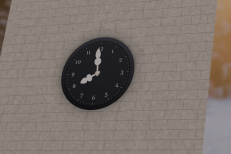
{"hour": 7, "minute": 59}
